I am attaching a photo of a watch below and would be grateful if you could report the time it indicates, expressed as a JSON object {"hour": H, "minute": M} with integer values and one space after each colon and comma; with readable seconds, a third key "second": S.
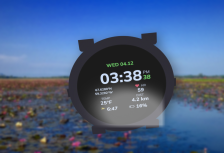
{"hour": 3, "minute": 38}
